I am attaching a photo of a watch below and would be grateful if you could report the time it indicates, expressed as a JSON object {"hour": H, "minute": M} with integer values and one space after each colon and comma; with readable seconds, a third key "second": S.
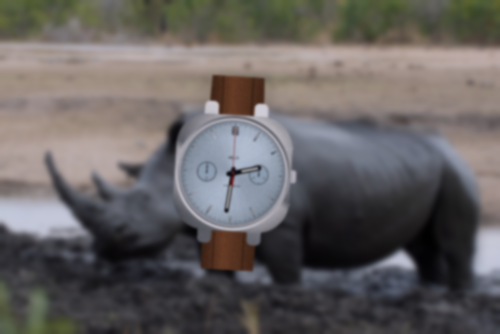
{"hour": 2, "minute": 31}
